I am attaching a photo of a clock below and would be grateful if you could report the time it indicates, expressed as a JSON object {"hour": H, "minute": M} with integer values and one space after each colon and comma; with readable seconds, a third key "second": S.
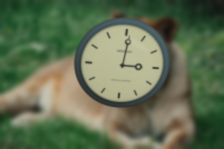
{"hour": 3, "minute": 1}
